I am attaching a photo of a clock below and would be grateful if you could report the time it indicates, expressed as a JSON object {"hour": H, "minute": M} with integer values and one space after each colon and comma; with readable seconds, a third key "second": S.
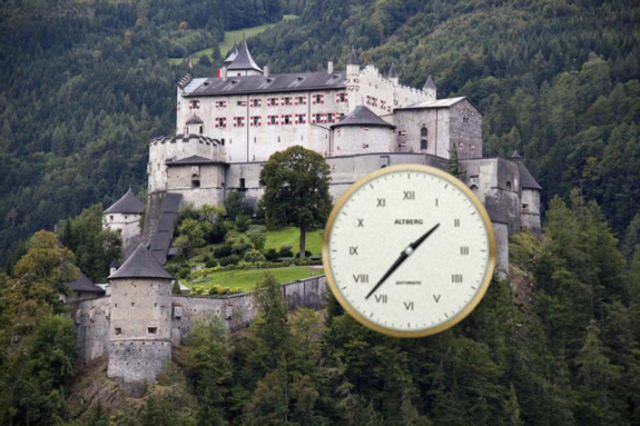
{"hour": 1, "minute": 37}
